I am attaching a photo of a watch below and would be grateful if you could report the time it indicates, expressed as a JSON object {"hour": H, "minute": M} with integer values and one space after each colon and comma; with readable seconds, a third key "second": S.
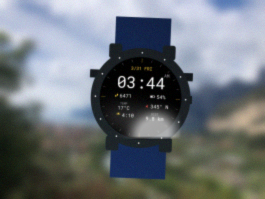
{"hour": 3, "minute": 44}
